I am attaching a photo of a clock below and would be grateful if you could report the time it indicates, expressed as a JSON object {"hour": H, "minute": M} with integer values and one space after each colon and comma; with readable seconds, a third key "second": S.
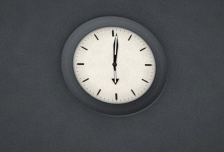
{"hour": 6, "minute": 1}
